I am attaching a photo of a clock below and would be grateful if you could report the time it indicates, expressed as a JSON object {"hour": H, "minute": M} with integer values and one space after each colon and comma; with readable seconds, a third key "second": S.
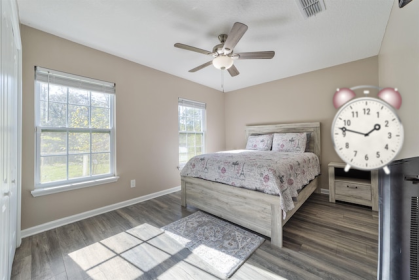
{"hour": 1, "minute": 47}
